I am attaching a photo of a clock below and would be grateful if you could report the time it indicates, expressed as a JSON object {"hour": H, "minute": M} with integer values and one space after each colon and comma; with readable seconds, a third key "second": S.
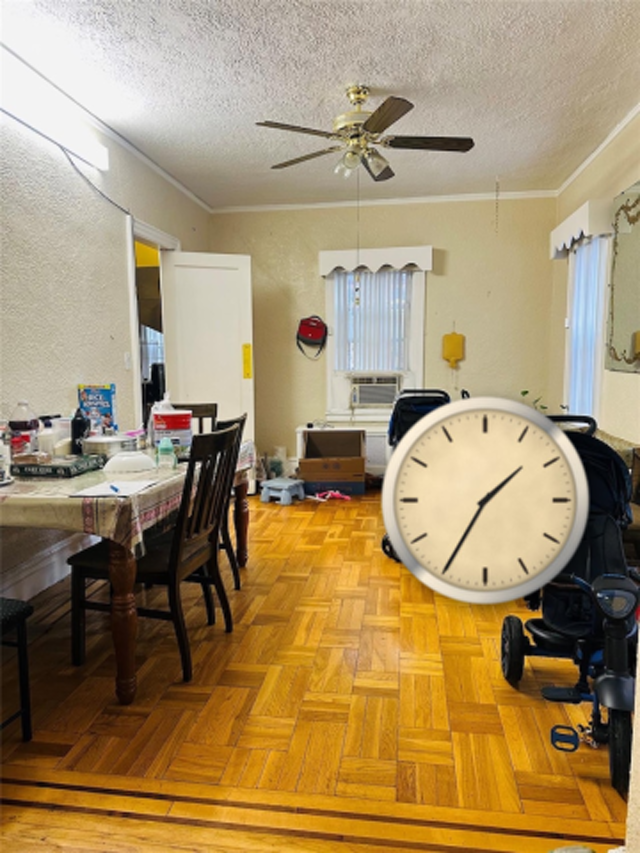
{"hour": 1, "minute": 35}
